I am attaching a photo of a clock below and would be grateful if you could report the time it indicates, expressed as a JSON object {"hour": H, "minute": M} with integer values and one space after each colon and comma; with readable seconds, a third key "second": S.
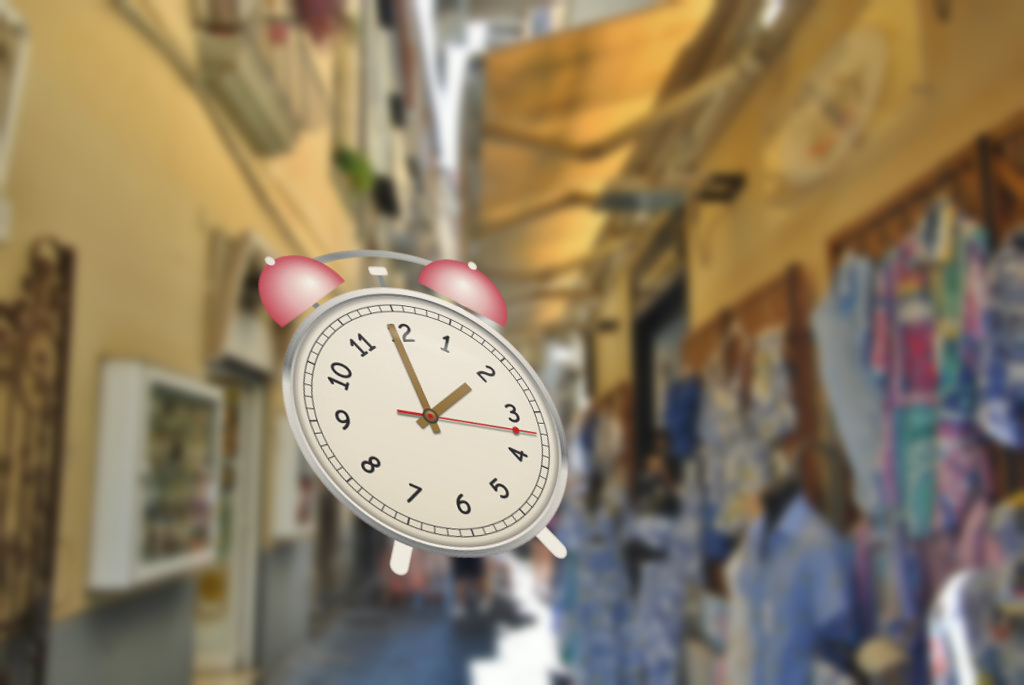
{"hour": 1, "minute": 59, "second": 17}
